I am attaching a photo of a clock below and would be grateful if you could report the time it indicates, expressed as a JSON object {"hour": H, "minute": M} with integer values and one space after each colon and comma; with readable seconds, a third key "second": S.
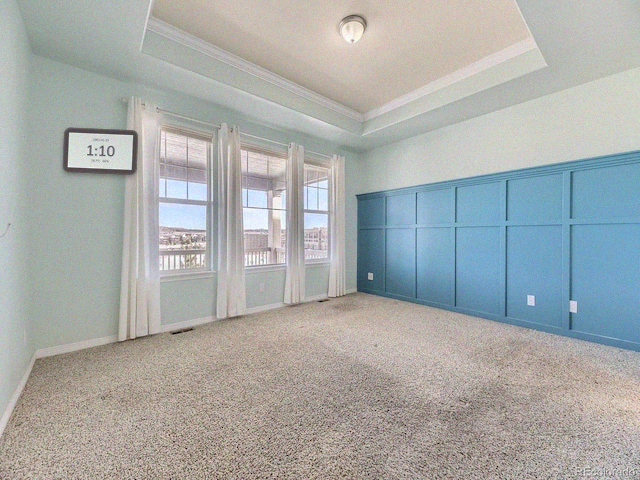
{"hour": 1, "minute": 10}
